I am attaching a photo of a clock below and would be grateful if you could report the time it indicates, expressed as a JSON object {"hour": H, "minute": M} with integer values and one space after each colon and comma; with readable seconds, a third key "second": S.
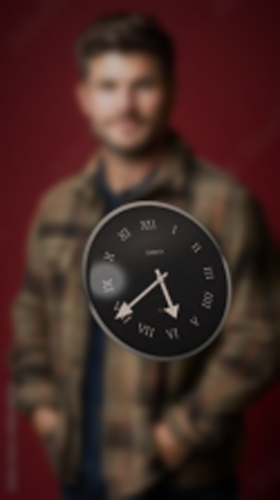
{"hour": 5, "minute": 40}
